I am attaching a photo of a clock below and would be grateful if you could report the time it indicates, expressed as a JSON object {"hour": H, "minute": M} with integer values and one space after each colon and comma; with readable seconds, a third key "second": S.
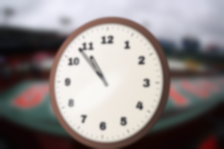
{"hour": 10, "minute": 53}
